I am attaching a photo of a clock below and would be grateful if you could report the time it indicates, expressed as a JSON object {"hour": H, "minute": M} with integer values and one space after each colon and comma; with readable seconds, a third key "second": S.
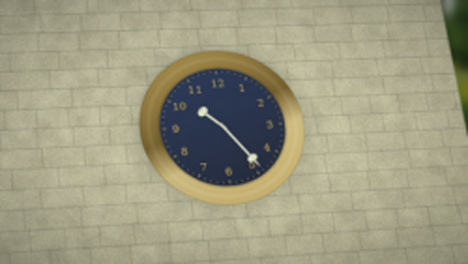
{"hour": 10, "minute": 24}
